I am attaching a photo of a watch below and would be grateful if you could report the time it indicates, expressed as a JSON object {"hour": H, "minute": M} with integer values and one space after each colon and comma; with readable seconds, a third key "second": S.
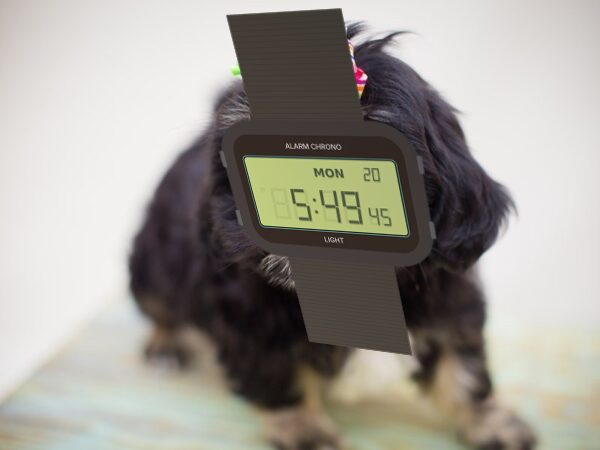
{"hour": 5, "minute": 49, "second": 45}
